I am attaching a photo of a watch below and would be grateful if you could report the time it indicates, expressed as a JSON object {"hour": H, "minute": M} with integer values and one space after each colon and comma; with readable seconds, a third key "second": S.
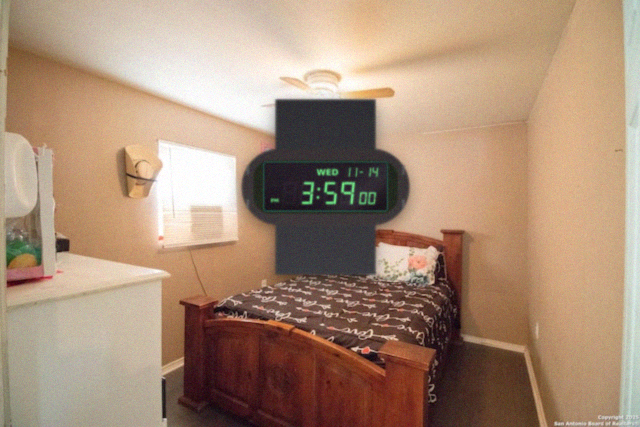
{"hour": 3, "minute": 59, "second": 0}
